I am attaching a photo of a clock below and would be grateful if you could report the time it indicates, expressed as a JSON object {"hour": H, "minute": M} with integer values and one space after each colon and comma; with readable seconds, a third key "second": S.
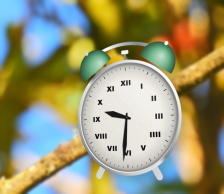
{"hour": 9, "minute": 31}
